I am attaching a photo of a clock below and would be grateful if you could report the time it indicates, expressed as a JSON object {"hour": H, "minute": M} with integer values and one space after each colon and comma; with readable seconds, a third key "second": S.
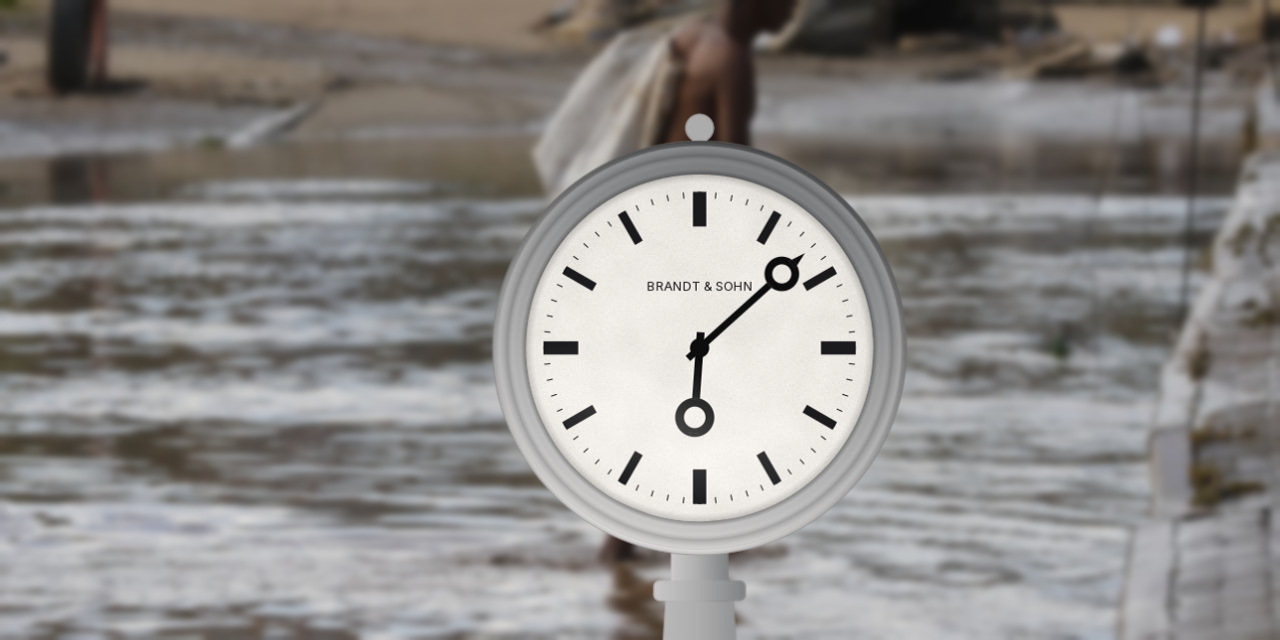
{"hour": 6, "minute": 8}
